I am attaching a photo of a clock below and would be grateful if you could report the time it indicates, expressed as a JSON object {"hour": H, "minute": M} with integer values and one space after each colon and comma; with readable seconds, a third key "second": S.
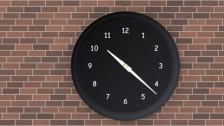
{"hour": 10, "minute": 22}
